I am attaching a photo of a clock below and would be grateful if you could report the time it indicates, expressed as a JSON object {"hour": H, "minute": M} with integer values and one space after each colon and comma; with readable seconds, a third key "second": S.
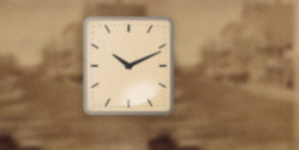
{"hour": 10, "minute": 11}
